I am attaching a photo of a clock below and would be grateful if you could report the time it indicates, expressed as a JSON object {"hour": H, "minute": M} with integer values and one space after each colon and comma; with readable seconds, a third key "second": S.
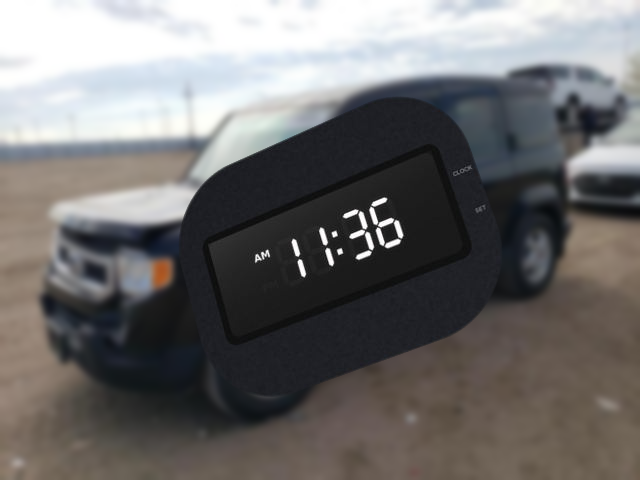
{"hour": 11, "minute": 36}
